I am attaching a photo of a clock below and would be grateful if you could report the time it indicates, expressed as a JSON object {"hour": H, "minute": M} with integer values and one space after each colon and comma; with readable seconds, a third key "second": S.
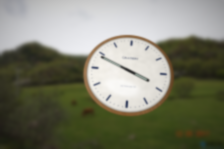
{"hour": 3, "minute": 49}
